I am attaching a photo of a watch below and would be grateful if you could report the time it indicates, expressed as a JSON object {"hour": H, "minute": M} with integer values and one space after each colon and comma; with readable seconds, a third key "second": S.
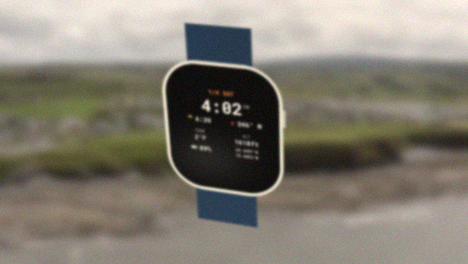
{"hour": 4, "minute": 2}
